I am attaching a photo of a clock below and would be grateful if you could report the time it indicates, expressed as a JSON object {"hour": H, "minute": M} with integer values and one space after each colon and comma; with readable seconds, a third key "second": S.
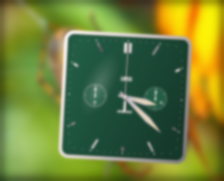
{"hour": 3, "minute": 22}
